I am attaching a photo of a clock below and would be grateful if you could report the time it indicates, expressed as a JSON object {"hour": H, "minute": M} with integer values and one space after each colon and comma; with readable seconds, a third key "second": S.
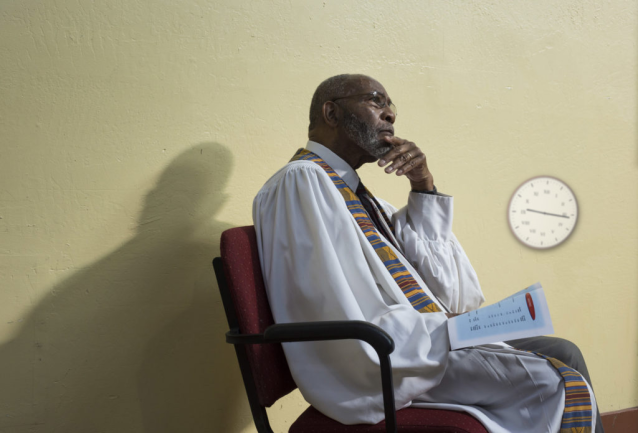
{"hour": 9, "minute": 16}
